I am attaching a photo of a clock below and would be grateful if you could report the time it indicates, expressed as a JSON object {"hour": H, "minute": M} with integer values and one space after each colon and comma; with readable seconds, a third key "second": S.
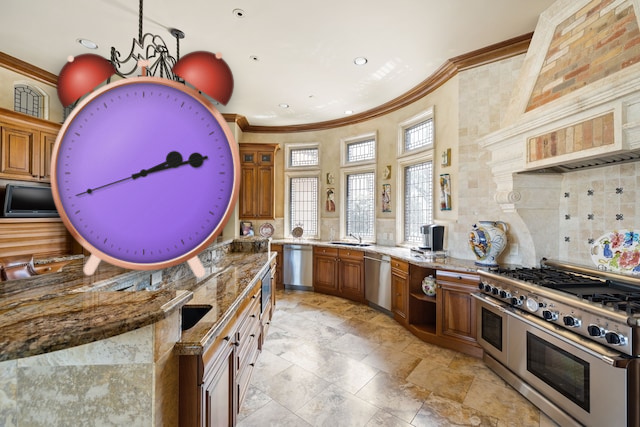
{"hour": 2, "minute": 12, "second": 42}
